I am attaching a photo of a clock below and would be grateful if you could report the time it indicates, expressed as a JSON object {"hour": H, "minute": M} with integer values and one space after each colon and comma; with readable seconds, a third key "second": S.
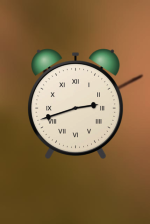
{"hour": 2, "minute": 42}
